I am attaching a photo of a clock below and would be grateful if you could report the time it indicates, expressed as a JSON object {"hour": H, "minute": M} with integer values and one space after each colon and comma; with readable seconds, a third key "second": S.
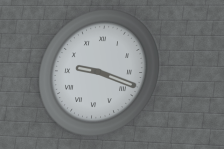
{"hour": 9, "minute": 18}
